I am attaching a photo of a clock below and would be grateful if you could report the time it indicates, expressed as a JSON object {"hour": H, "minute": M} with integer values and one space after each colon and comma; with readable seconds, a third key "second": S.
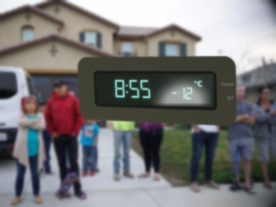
{"hour": 8, "minute": 55}
